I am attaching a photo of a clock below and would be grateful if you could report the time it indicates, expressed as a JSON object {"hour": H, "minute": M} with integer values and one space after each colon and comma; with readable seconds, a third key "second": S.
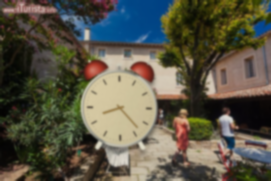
{"hour": 8, "minute": 23}
